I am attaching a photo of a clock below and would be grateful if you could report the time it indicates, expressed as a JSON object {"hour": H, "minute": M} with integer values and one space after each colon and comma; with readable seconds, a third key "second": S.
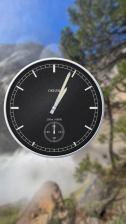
{"hour": 1, "minute": 4}
